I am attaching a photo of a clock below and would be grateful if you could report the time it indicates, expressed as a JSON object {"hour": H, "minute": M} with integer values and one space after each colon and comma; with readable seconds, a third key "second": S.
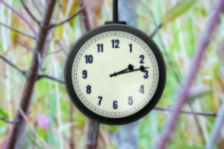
{"hour": 2, "minute": 13}
